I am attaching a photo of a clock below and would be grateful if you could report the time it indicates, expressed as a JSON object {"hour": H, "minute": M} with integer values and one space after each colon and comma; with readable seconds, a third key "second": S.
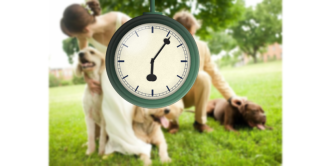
{"hour": 6, "minute": 6}
